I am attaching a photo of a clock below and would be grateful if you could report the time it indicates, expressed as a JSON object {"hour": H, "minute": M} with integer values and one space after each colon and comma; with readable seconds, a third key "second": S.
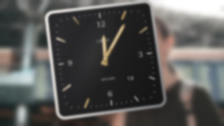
{"hour": 12, "minute": 6}
